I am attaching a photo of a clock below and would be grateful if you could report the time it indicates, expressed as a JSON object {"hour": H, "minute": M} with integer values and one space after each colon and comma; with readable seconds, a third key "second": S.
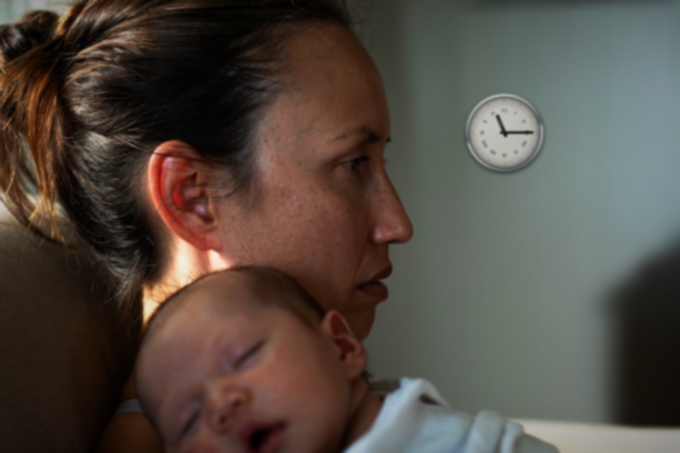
{"hour": 11, "minute": 15}
